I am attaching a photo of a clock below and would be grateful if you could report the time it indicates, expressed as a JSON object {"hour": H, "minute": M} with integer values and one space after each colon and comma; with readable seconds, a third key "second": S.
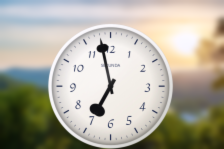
{"hour": 6, "minute": 58}
